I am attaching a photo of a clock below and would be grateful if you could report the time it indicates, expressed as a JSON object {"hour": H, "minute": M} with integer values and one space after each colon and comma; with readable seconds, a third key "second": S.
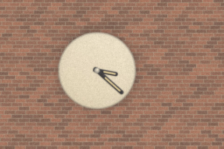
{"hour": 3, "minute": 22}
